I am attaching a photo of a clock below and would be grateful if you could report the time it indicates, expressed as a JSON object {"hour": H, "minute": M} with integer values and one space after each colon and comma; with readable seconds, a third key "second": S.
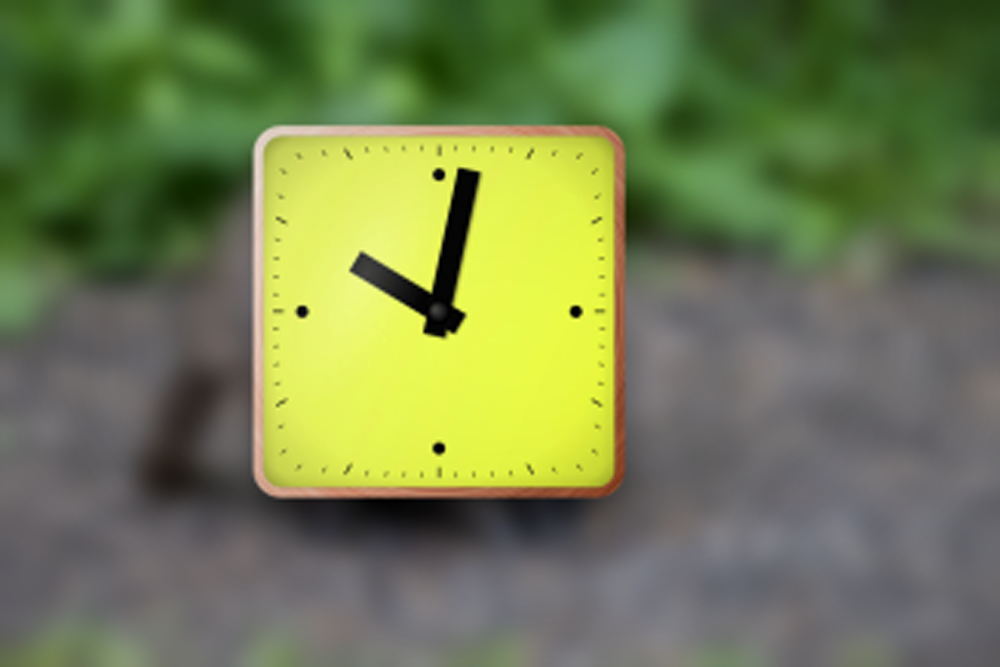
{"hour": 10, "minute": 2}
